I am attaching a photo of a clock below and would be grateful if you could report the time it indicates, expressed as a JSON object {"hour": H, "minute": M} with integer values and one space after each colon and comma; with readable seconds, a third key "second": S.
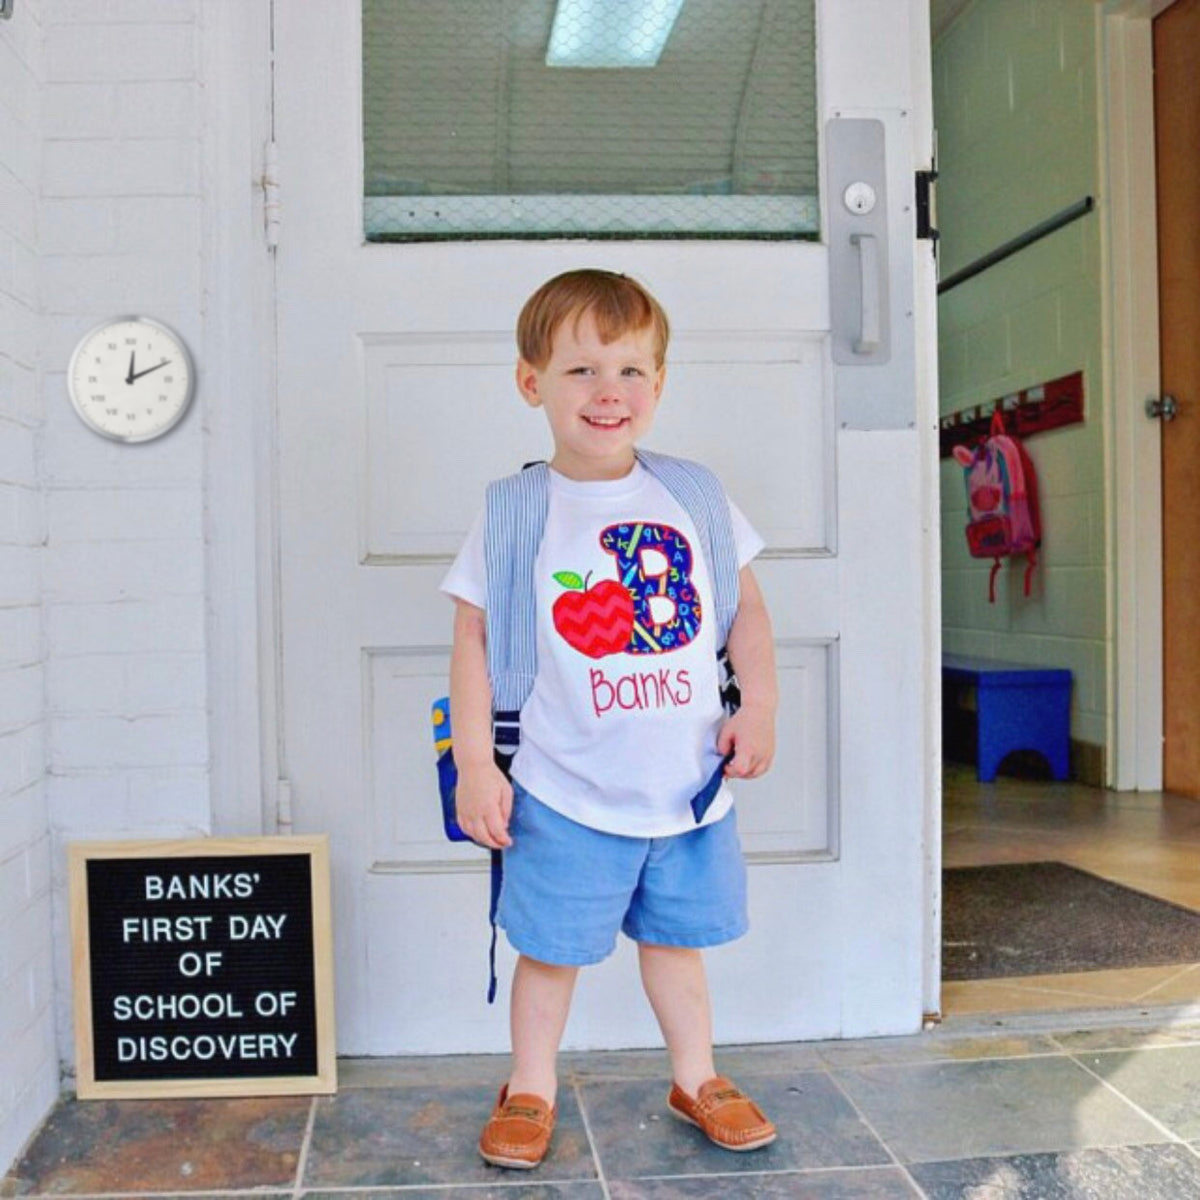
{"hour": 12, "minute": 11}
